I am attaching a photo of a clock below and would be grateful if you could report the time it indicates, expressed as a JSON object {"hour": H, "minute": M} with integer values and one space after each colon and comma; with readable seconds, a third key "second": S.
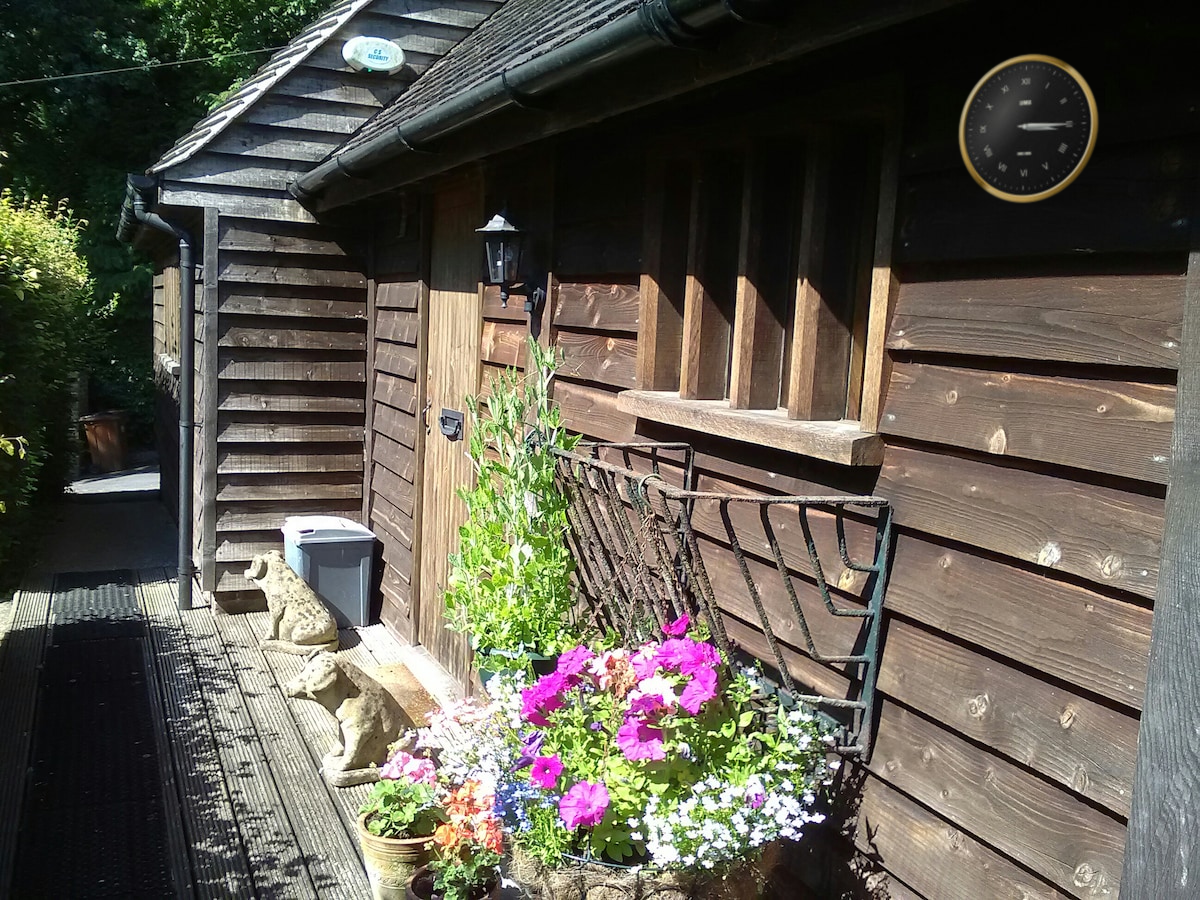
{"hour": 3, "minute": 15}
